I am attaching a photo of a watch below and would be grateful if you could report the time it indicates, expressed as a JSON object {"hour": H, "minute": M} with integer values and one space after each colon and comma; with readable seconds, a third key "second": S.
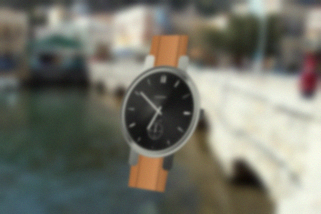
{"hour": 6, "minute": 51}
